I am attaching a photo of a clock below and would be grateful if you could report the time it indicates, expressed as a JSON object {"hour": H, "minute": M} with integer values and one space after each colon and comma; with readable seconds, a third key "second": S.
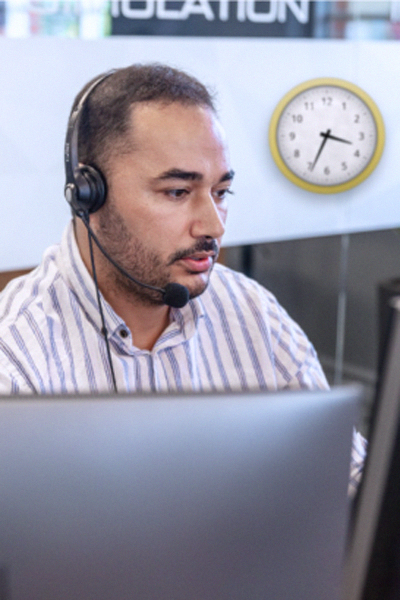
{"hour": 3, "minute": 34}
